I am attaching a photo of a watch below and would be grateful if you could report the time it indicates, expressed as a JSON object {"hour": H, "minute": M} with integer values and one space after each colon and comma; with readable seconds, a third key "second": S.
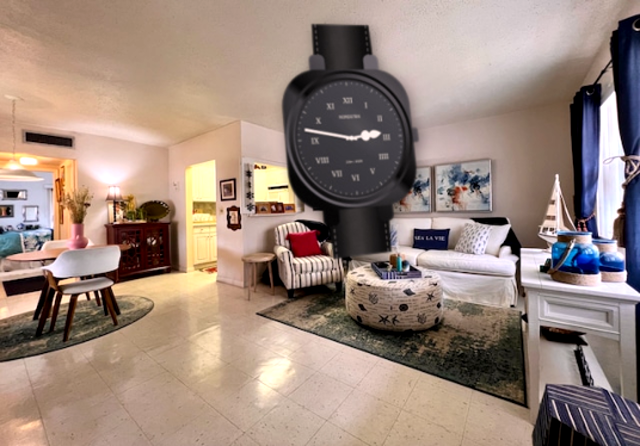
{"hour": 2, "minute": 47}
